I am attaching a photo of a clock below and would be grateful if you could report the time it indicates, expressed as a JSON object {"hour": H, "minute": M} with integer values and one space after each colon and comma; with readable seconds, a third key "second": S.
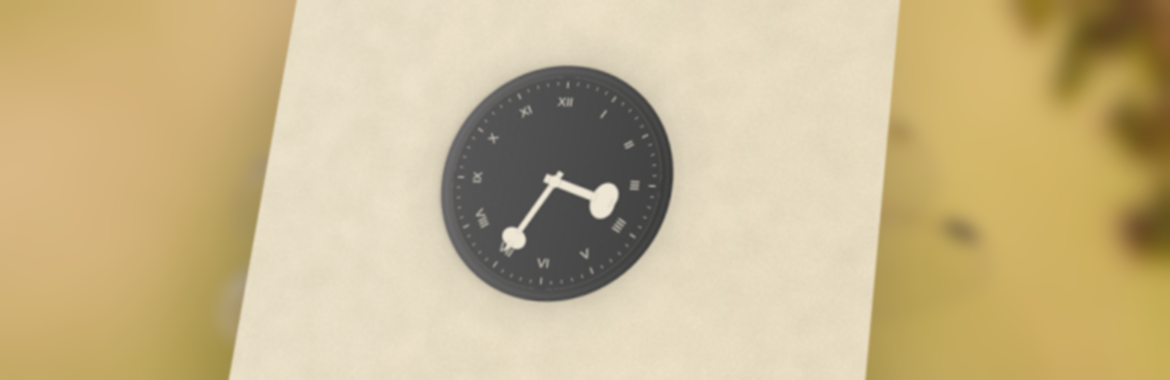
{"hour": 3, "minute": 35}
